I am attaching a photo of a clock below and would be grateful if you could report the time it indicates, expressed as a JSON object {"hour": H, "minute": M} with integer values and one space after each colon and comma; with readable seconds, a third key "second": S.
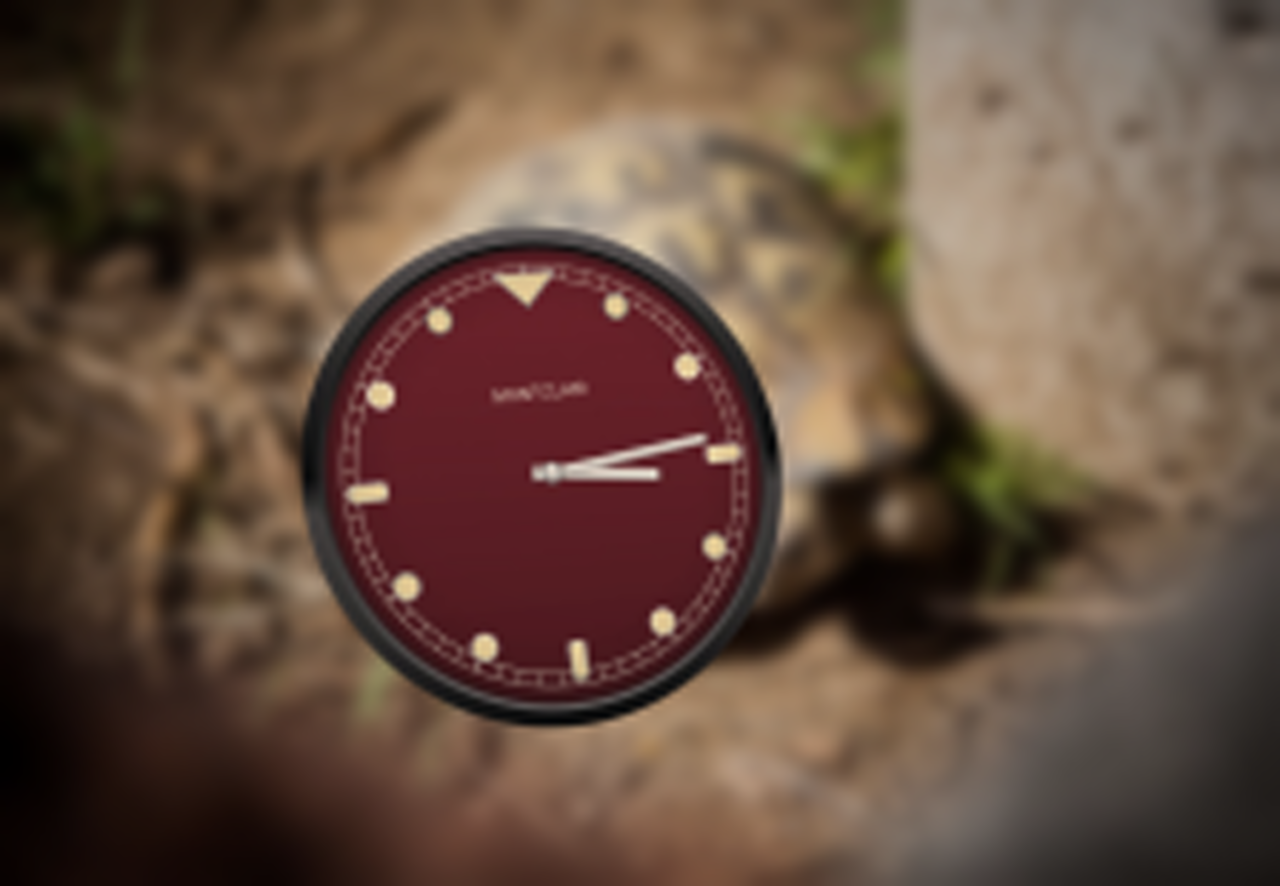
{"hour": 3, "minute": 14}
